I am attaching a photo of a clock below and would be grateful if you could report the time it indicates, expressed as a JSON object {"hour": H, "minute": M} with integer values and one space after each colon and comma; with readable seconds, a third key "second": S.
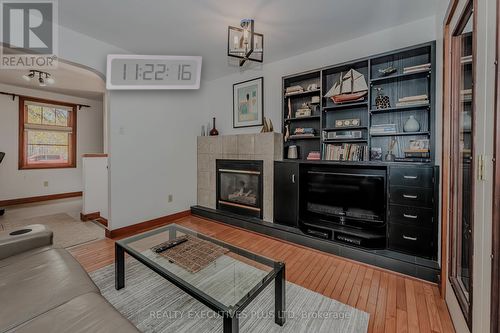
{"hour": 11, "minute": 22, "second": 16}
